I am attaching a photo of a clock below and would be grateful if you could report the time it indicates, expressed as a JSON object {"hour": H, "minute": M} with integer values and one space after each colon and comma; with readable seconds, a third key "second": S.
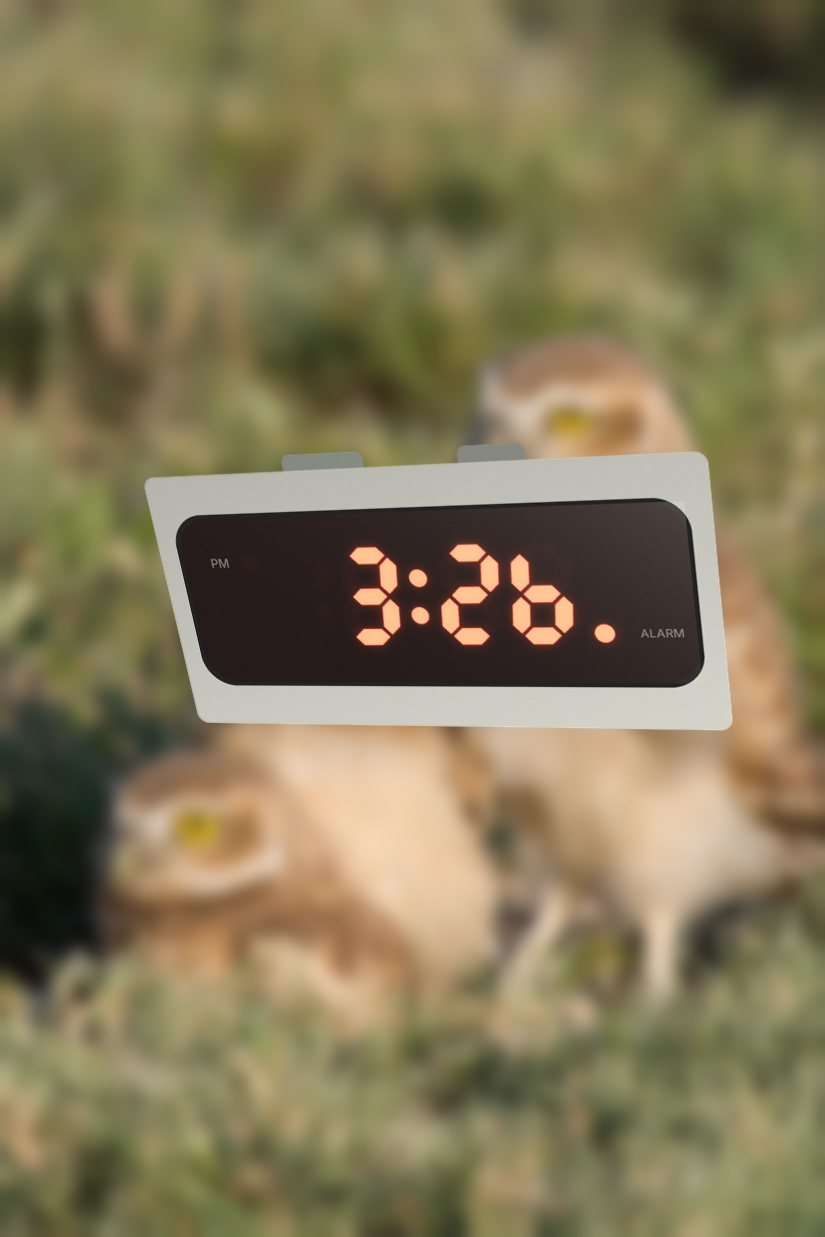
{"hour": 3, "minute": 26}
